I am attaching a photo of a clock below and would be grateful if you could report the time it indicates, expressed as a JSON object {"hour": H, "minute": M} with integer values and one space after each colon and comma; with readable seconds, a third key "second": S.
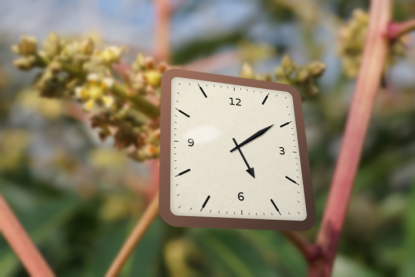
{"hour": 5, "minute": 9}
